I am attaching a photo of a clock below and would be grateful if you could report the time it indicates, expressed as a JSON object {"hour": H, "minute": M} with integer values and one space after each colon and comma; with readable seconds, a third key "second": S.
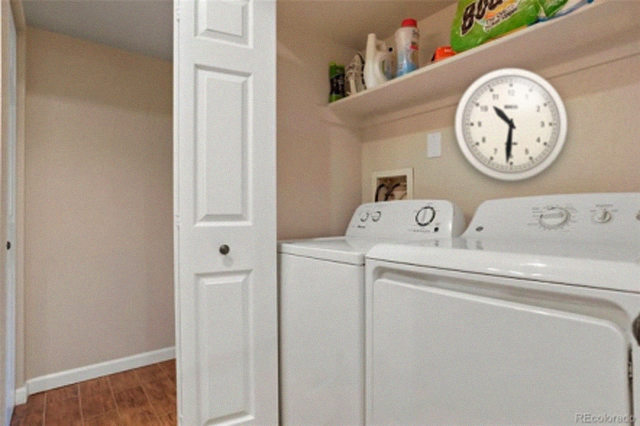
{"hour": 10, "minute": 31}
